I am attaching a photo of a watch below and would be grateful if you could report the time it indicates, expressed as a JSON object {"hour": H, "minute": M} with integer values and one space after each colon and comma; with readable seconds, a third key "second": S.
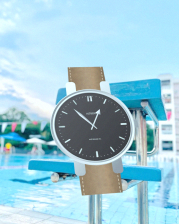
{"hour": 12, "minute": 53}
